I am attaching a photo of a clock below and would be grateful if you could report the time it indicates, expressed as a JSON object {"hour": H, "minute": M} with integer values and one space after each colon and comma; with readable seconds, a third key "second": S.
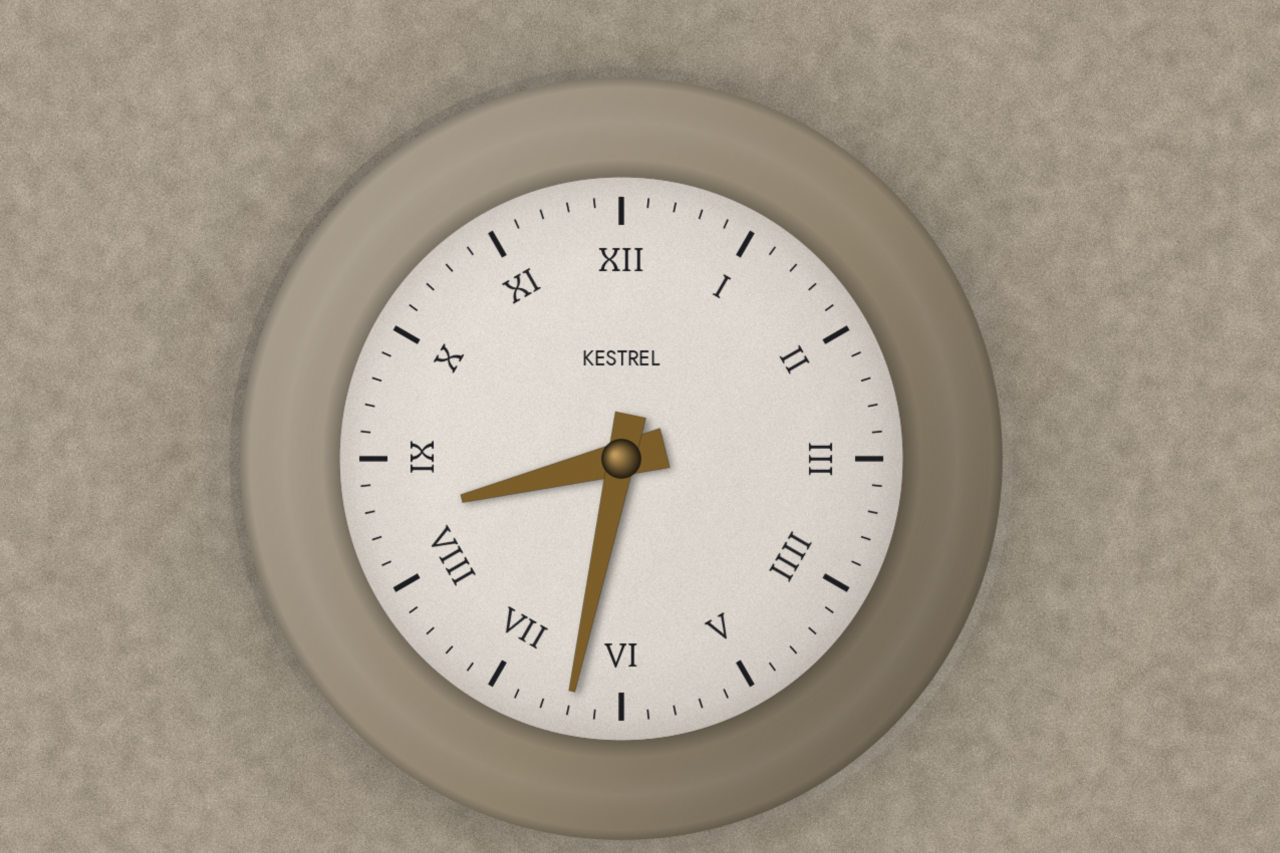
{"hour": 8, "minute": 32}
